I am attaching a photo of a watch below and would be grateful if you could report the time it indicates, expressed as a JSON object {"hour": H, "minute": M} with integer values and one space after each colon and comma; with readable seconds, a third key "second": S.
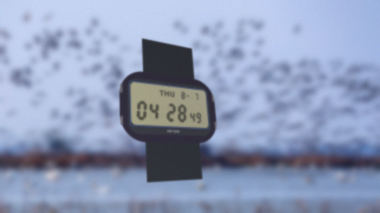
{"hour": 4, "minute": 28, "second": 49}
